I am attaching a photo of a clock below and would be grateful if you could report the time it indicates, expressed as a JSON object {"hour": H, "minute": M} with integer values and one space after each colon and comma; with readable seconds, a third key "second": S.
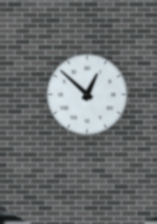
{"hour": 12, "minute": 52}
